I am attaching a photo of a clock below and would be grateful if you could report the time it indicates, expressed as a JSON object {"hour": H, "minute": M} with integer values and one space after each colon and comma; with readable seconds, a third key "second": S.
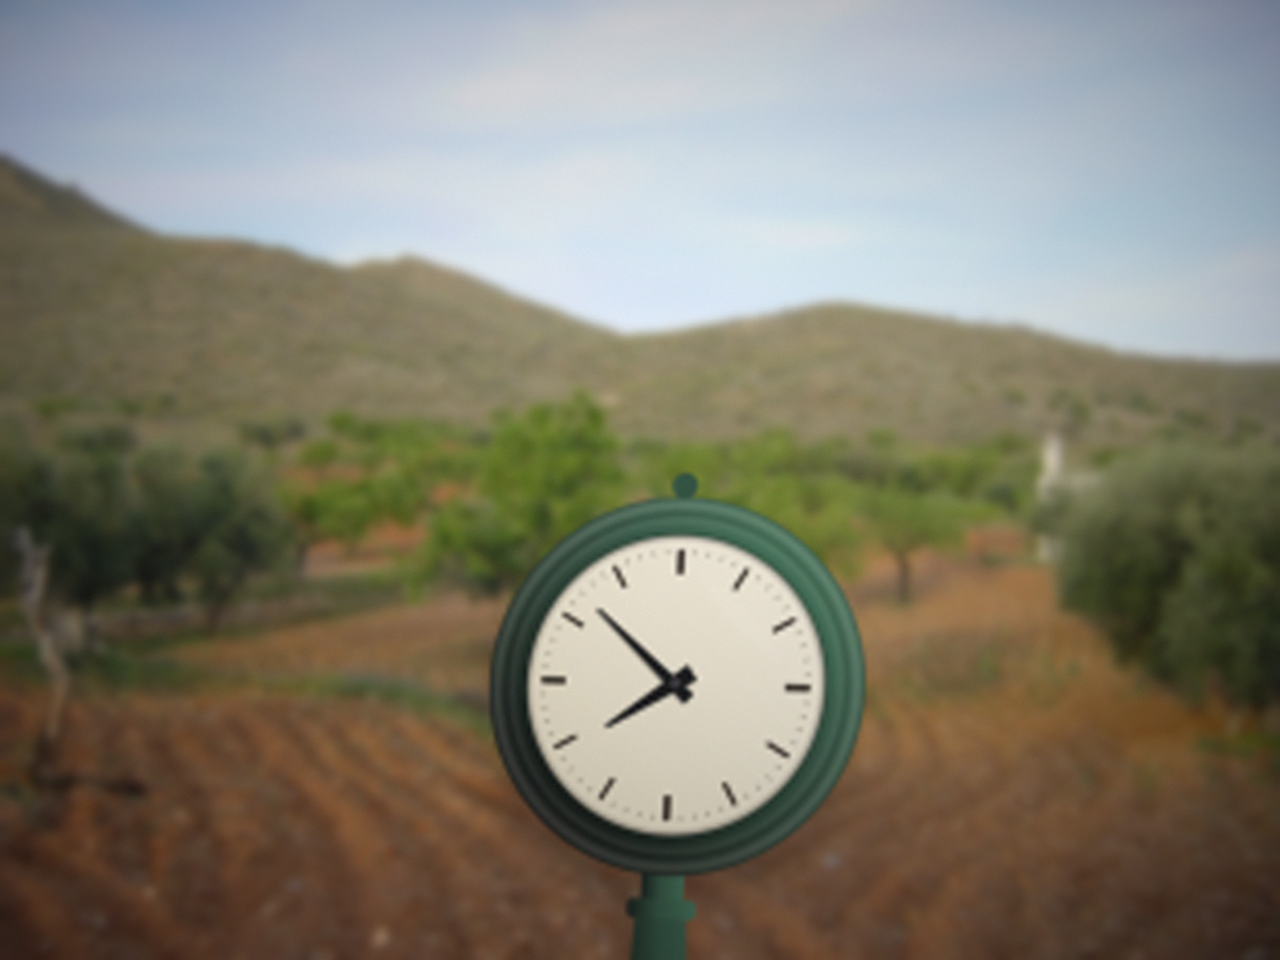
{"hour": 7, "minute": 52}
